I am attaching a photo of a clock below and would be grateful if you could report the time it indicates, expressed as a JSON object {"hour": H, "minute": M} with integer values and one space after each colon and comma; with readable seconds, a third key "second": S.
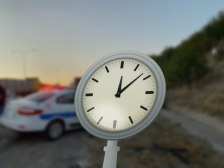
{"hour": 12, "minute": 8}
